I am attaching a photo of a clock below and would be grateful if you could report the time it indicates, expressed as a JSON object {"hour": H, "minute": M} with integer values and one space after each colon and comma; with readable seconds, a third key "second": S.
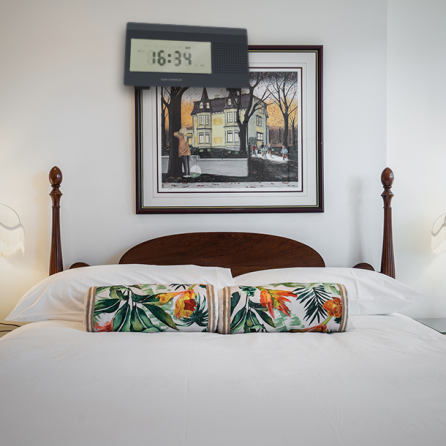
{"hour": 16, "minute": 34}
